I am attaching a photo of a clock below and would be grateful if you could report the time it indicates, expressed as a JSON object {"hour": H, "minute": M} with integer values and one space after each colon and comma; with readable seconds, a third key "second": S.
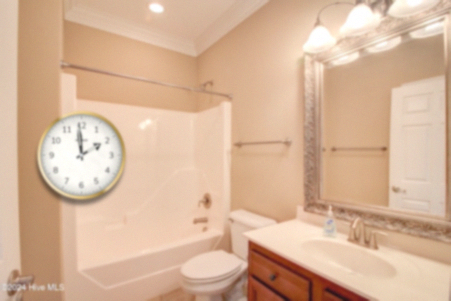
{"hour": 1, "minute": 59}
